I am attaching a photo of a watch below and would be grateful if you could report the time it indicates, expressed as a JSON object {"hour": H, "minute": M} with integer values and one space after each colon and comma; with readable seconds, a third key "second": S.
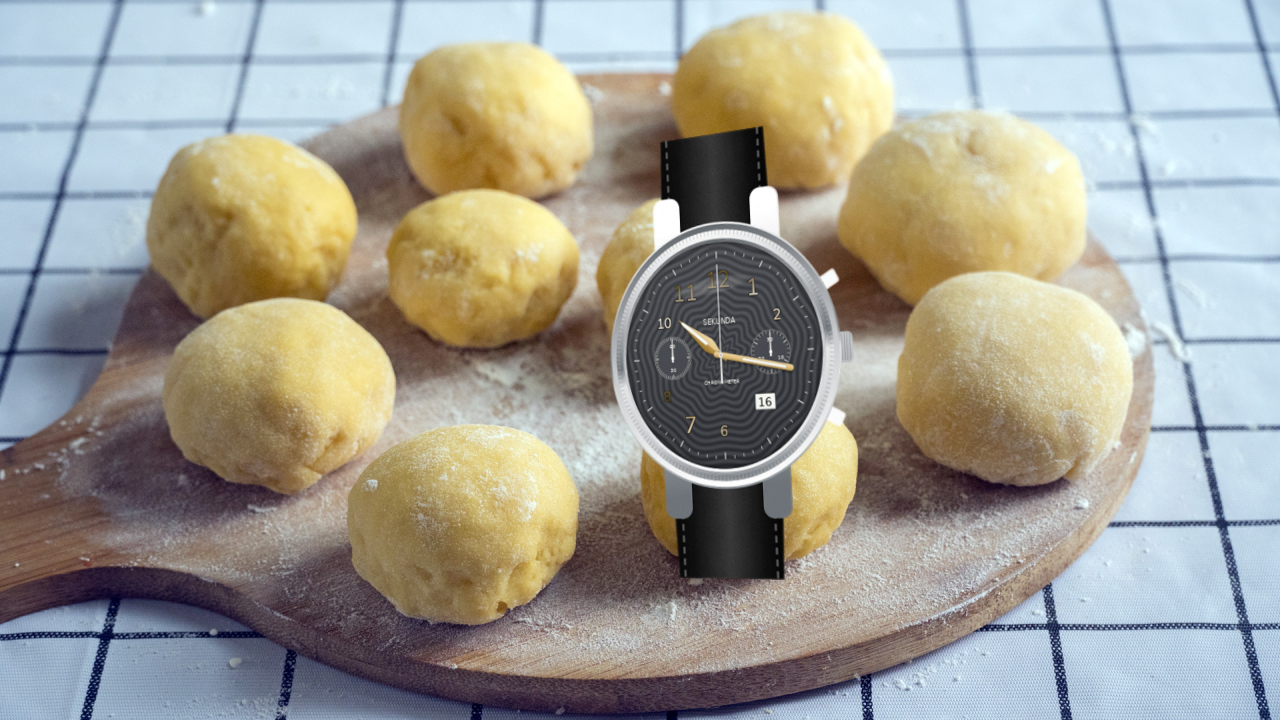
{"hour": 10, "minute": 17}
